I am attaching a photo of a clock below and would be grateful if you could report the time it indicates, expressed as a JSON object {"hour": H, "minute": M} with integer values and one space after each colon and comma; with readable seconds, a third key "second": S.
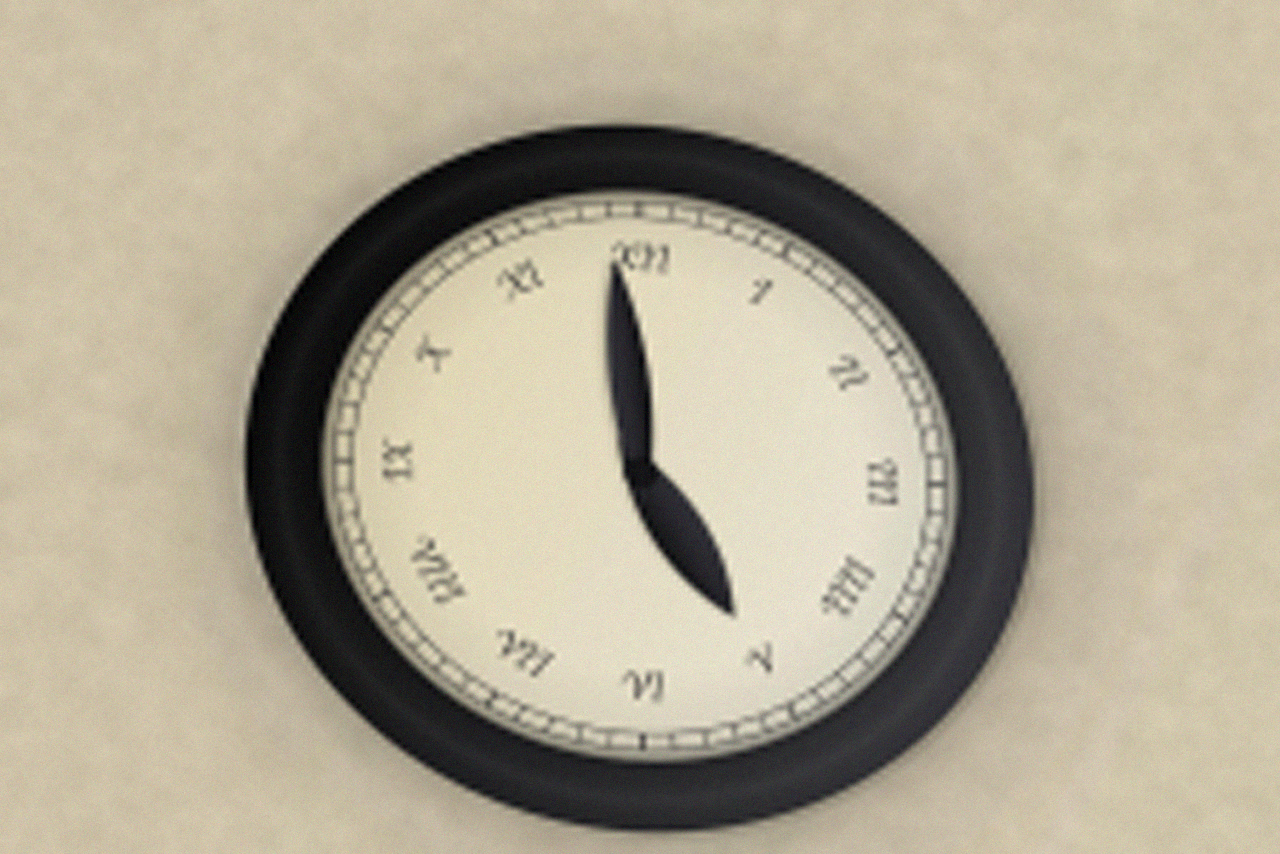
{"hour": 4, "minute": 59}
